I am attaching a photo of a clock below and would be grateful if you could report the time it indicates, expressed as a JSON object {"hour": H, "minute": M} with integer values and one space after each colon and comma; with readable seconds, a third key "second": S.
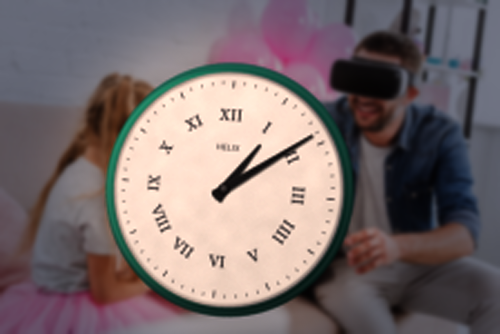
{"hour": 1, "minute": 9}
